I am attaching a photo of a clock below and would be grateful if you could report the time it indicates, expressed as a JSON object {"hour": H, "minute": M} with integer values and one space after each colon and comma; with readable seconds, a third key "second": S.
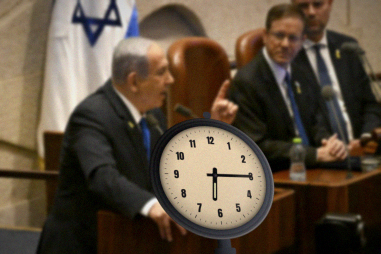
{"hour": 6, "minute": 15}
